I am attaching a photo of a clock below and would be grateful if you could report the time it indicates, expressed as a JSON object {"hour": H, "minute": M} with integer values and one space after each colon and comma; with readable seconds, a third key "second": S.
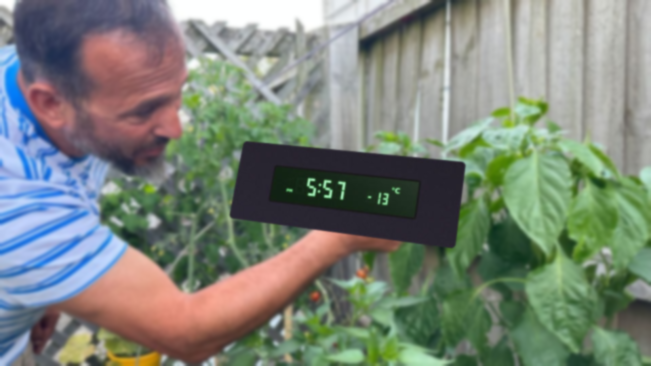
{"hour": 5, "minute": 57}
